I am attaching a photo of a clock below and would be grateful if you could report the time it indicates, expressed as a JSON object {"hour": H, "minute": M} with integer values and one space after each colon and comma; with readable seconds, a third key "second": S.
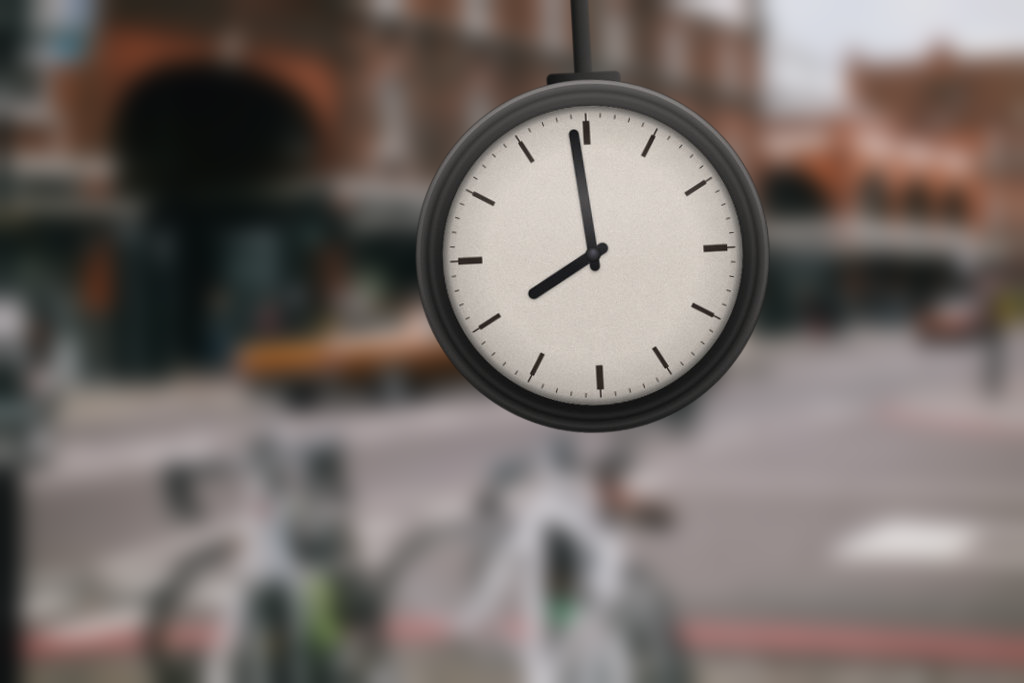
{"hour": 7, "minute": 59}
